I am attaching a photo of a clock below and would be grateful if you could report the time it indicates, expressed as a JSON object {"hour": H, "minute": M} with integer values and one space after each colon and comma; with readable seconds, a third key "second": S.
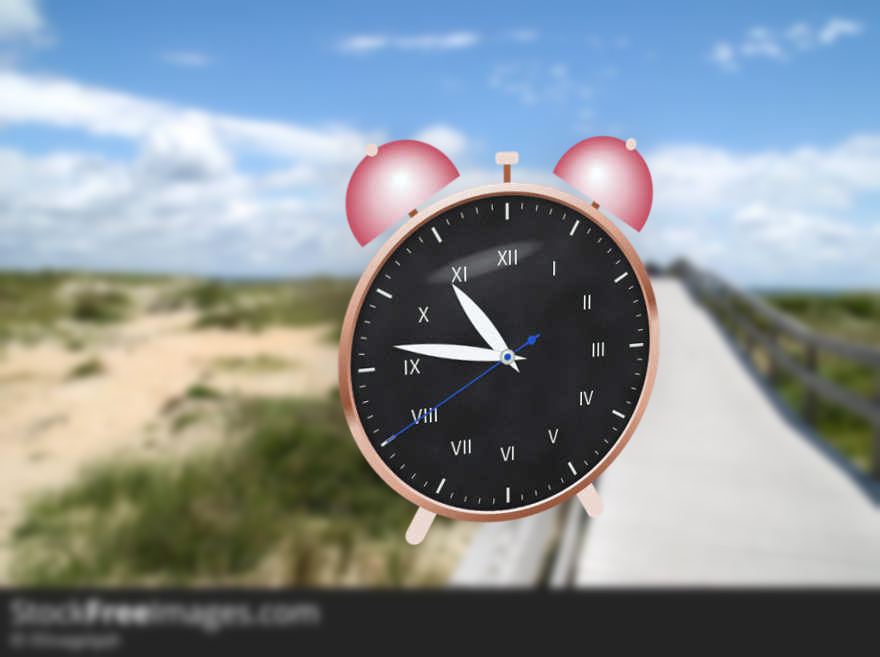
{"hour": 10, "minute": 46, "second": 40}
